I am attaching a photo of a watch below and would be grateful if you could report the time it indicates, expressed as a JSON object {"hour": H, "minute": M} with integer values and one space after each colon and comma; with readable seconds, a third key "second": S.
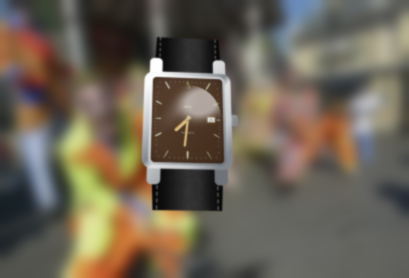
{"hour": 7, "minute": 31}
